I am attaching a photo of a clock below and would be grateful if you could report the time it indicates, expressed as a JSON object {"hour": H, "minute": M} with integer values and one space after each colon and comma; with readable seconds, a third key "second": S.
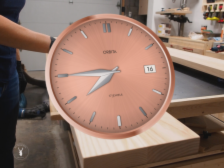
{"hour": 7, "minute": 45}
